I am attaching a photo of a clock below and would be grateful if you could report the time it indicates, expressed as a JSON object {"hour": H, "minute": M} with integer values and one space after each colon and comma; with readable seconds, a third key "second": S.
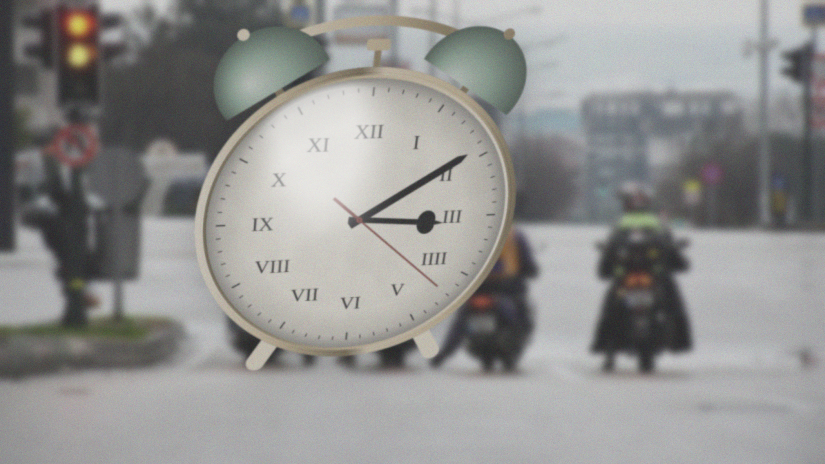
{"hour": 3, "minute": 9, "second": 22}
